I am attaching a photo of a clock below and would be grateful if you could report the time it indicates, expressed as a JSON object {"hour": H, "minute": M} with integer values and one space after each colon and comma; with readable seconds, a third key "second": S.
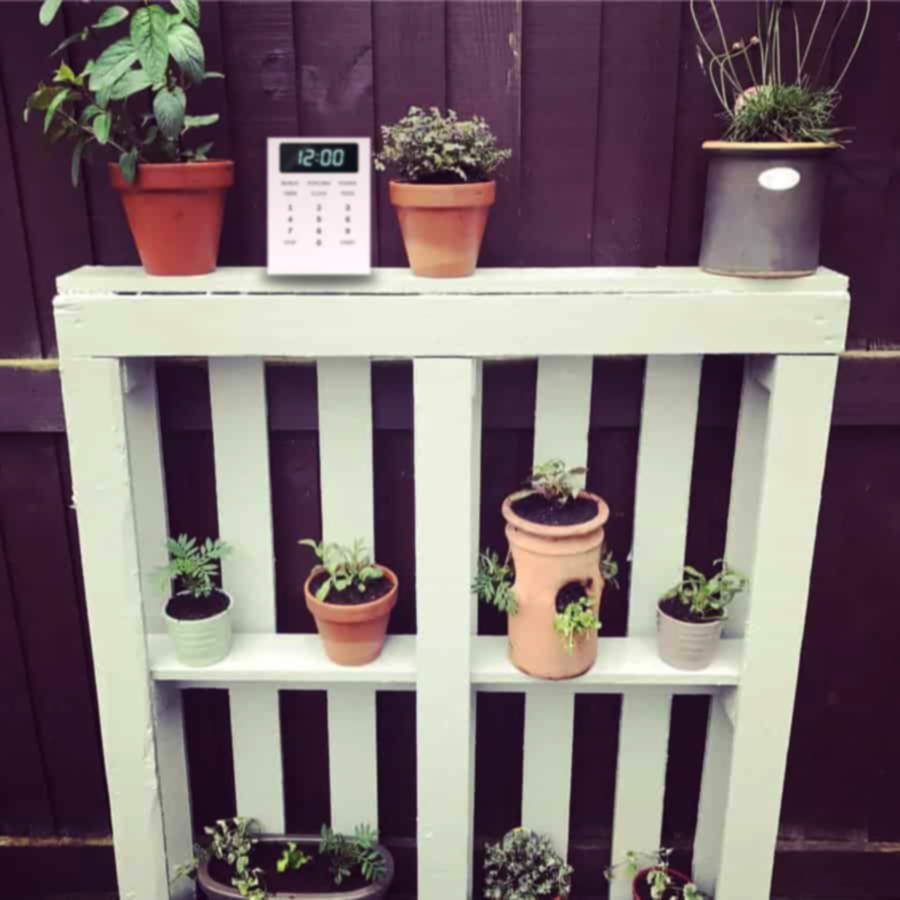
{"hour": 12, "minute": 0}
